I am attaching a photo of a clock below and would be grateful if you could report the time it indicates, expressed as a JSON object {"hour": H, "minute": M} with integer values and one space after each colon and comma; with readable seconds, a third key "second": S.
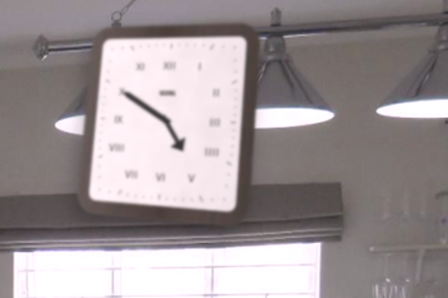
{"hour": 4, "minute": 50}
